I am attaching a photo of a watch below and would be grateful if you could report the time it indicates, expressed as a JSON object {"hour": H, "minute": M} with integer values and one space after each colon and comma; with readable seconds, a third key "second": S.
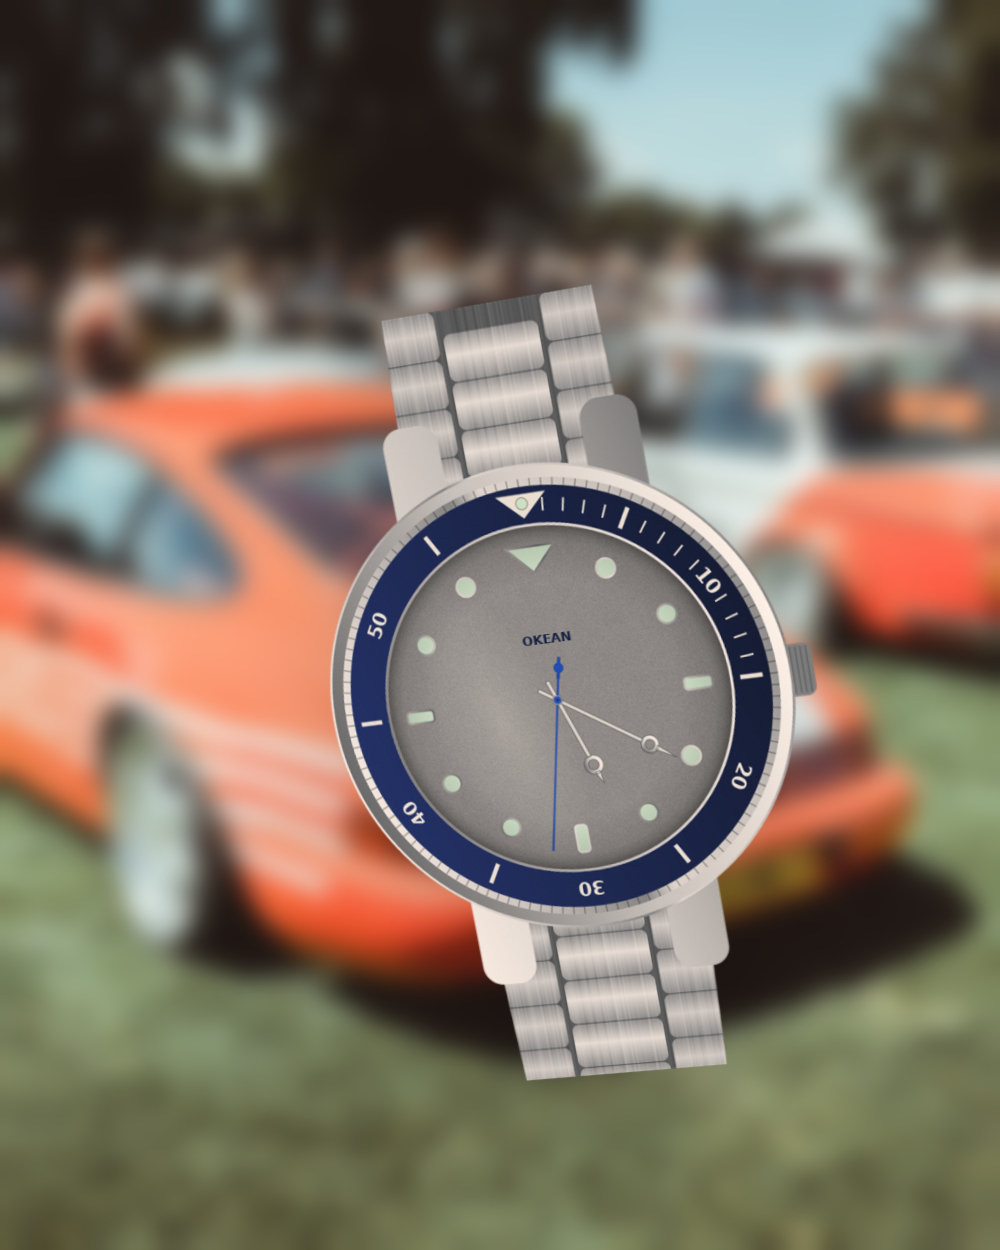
{"hour": 5, "minute": 20, "second": 32}
